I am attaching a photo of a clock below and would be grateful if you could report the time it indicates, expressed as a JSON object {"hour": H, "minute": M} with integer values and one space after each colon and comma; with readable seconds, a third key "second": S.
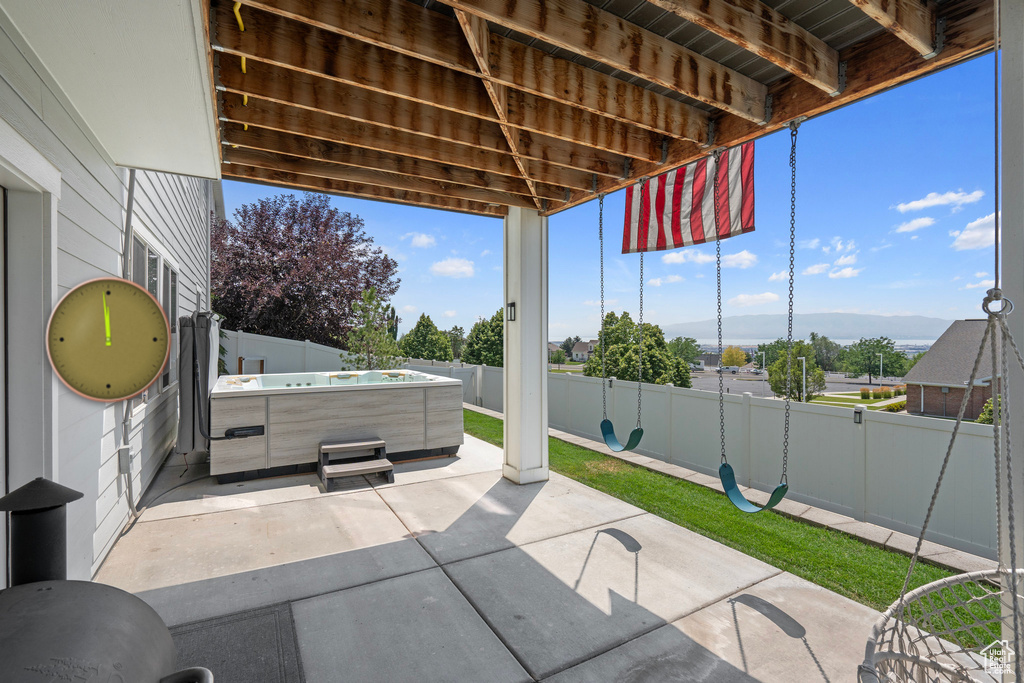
{"hour": 11, "minute": 59}
